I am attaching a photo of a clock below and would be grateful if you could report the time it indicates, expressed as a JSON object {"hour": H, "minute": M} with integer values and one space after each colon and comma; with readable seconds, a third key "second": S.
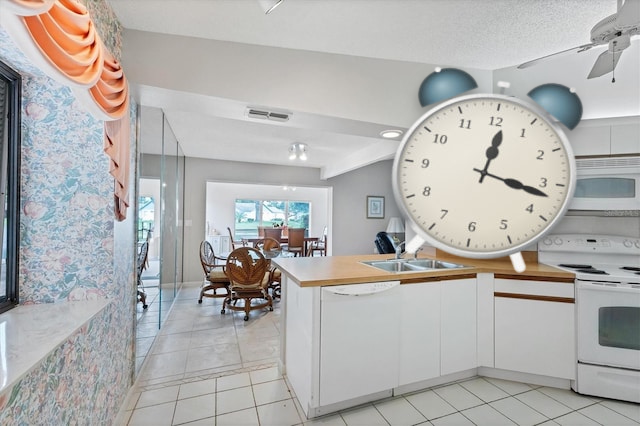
{"hour": 12, "minute": 17}
